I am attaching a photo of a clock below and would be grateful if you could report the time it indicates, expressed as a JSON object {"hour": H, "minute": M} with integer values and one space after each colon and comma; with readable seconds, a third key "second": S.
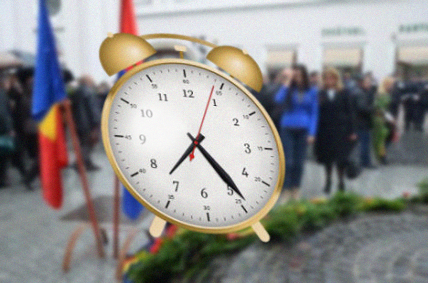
{"hour": 7, "minute": 24, "second": 4}
